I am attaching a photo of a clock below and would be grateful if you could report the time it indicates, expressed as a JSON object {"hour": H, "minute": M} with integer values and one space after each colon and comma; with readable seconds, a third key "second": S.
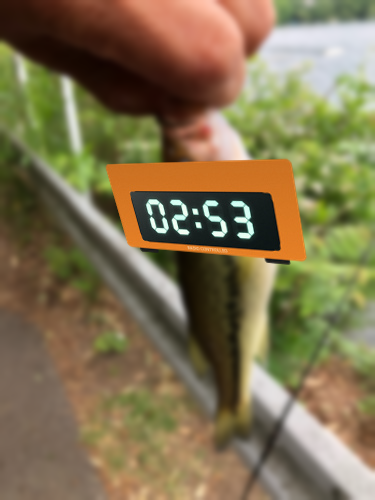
{"hour": 2, "minute": 53}
